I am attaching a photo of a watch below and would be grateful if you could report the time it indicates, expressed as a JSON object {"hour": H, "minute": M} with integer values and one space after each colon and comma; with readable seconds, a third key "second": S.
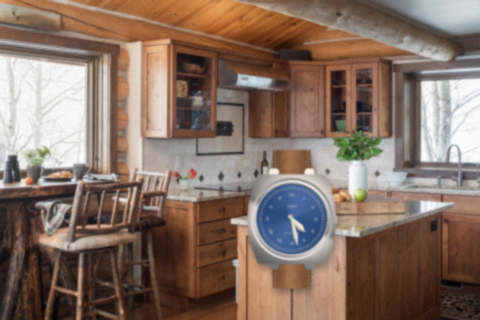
{"hour": 4, "minute": 28}
